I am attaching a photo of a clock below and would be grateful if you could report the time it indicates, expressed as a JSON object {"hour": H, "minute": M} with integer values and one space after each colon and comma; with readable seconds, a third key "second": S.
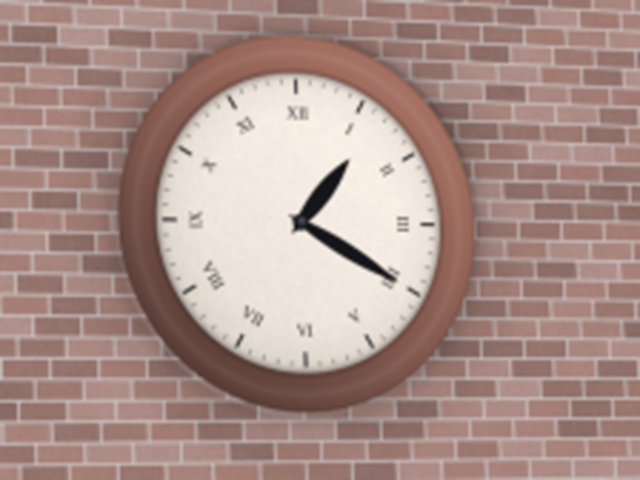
{"hour": 1, "minute": 20}
